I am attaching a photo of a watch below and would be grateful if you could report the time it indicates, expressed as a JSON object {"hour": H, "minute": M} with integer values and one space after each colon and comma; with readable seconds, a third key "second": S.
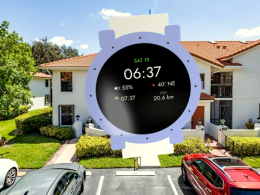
{"hour": 6, "minute": 37}
